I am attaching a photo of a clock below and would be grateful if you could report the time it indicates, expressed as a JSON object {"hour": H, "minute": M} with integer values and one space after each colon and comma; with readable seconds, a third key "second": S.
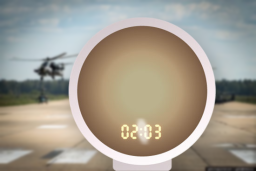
{"hour": 2, "minute": 3}
